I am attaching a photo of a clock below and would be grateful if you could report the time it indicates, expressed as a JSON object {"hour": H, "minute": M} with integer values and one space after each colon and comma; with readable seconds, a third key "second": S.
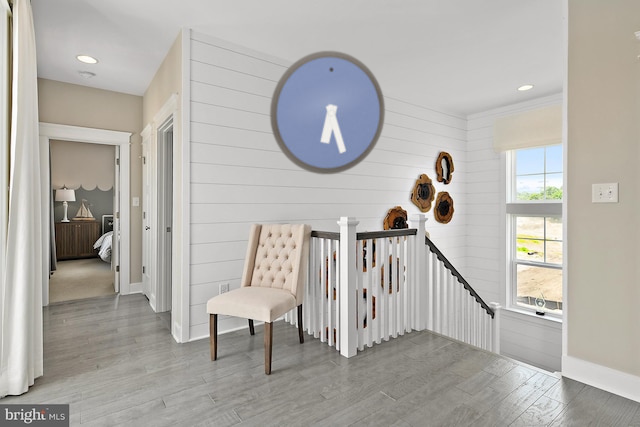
{"hour": 6, "minute": 27}
